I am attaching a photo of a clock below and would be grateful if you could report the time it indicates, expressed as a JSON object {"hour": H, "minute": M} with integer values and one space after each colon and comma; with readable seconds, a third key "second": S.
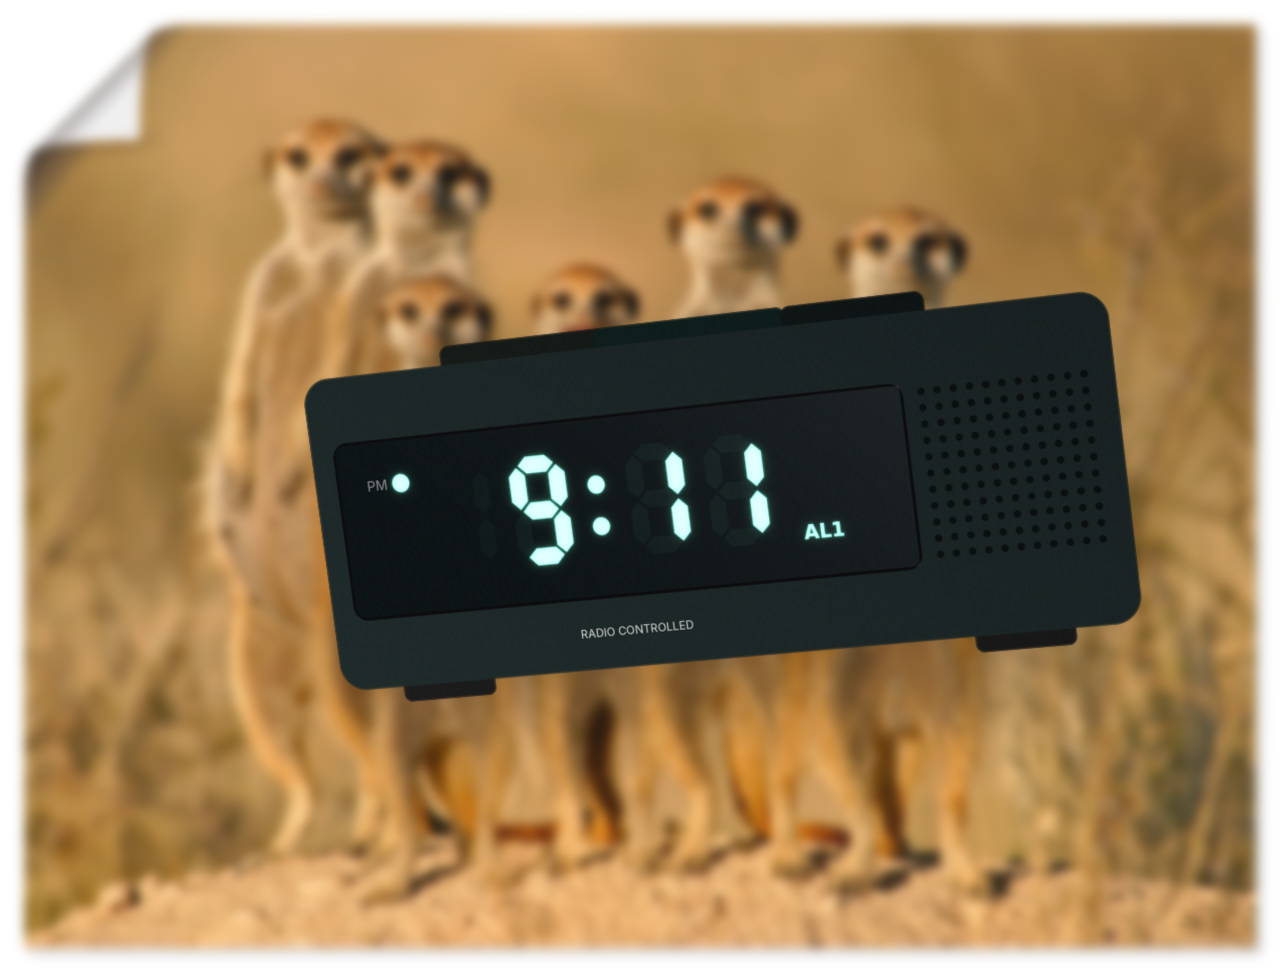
{"hour": 9, "minute": 11}
